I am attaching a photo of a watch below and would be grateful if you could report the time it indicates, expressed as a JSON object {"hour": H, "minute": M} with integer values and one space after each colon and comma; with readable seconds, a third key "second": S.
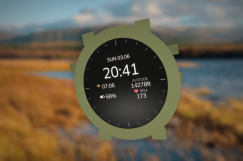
{"hour": 20, "minute": 41}
